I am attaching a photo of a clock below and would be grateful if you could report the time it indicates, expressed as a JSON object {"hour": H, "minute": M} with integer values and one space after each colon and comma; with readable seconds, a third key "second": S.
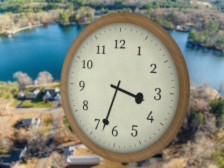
{"hour": 3, "minute": 33}
